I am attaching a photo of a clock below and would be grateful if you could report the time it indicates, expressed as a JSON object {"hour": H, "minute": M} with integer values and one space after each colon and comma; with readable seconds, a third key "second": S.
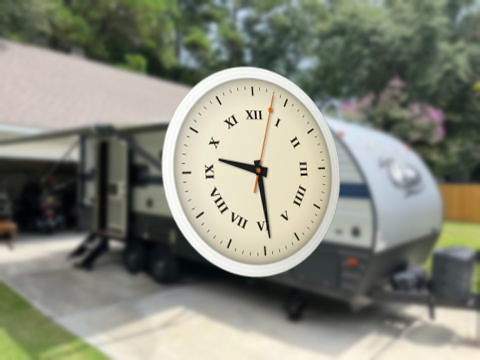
{"hour": 9, "minute": 29, "second": 3}
